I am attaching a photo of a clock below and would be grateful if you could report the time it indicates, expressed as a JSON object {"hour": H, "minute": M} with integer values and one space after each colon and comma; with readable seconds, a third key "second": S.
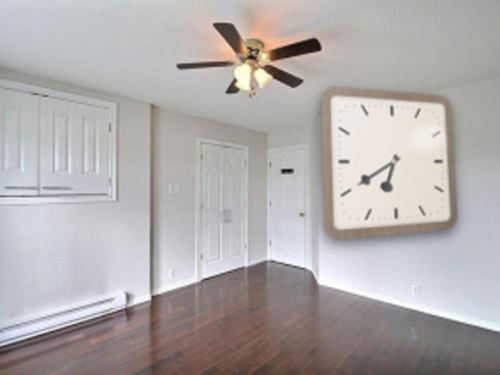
{"hour": 6, "minute": 40}
